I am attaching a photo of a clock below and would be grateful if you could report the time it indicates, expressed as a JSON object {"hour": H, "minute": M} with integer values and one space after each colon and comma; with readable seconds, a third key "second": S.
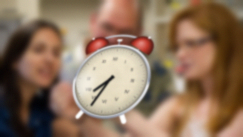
{"hour": 7, "minute": 34}
